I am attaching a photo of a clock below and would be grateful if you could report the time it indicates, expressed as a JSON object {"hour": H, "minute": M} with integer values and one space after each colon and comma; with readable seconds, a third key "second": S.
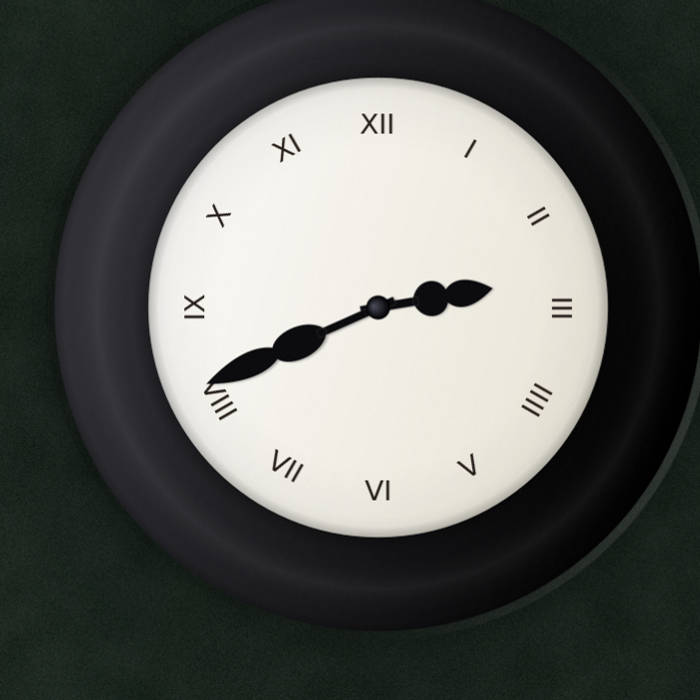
{"hour": 2, "minute": 41}
